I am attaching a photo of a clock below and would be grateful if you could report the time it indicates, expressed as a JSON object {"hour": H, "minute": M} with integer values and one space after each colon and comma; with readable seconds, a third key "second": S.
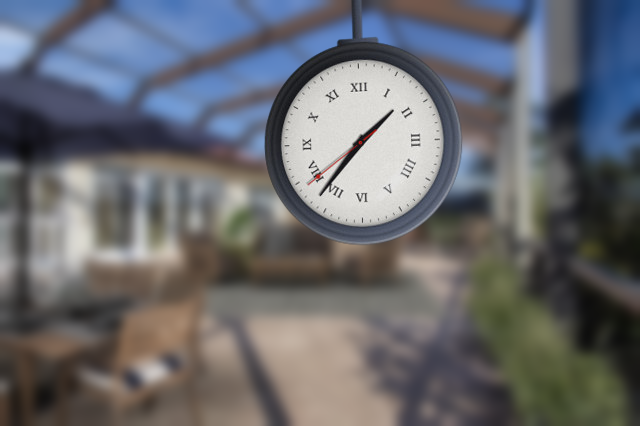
{"hour": 1, "minute": 36, "second": 39}
